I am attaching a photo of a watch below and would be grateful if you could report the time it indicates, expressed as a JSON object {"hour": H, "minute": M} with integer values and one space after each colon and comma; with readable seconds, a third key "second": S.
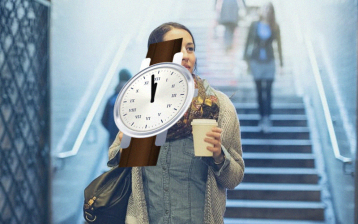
{"hour": 11, "minute": 58}
